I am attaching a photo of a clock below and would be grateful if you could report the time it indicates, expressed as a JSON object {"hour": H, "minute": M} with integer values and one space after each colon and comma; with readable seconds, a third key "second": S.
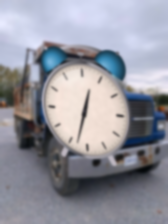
{"hour": 12, "minute": 33}
